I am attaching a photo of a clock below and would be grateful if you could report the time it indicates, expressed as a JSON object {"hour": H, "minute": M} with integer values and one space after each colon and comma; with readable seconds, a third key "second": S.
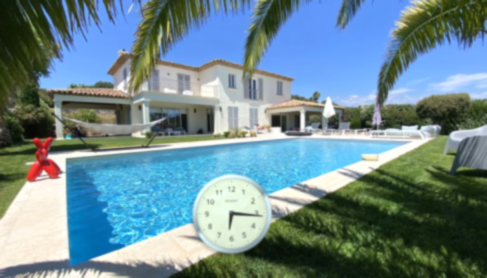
{"hour": 6, "minute": 16}
